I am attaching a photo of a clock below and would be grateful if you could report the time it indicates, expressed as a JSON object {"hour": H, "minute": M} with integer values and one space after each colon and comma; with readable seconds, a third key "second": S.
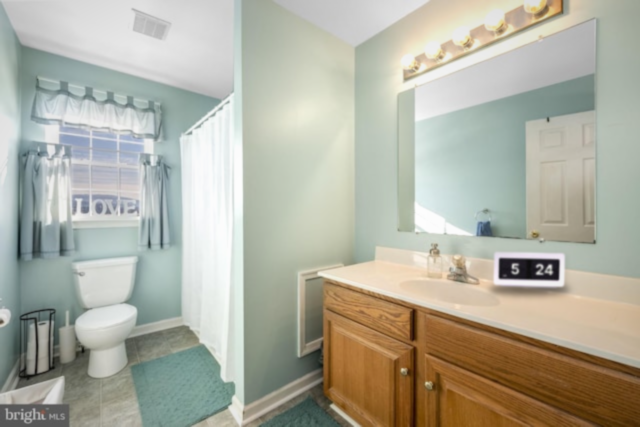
{"hour": 5, "minute": 24}
